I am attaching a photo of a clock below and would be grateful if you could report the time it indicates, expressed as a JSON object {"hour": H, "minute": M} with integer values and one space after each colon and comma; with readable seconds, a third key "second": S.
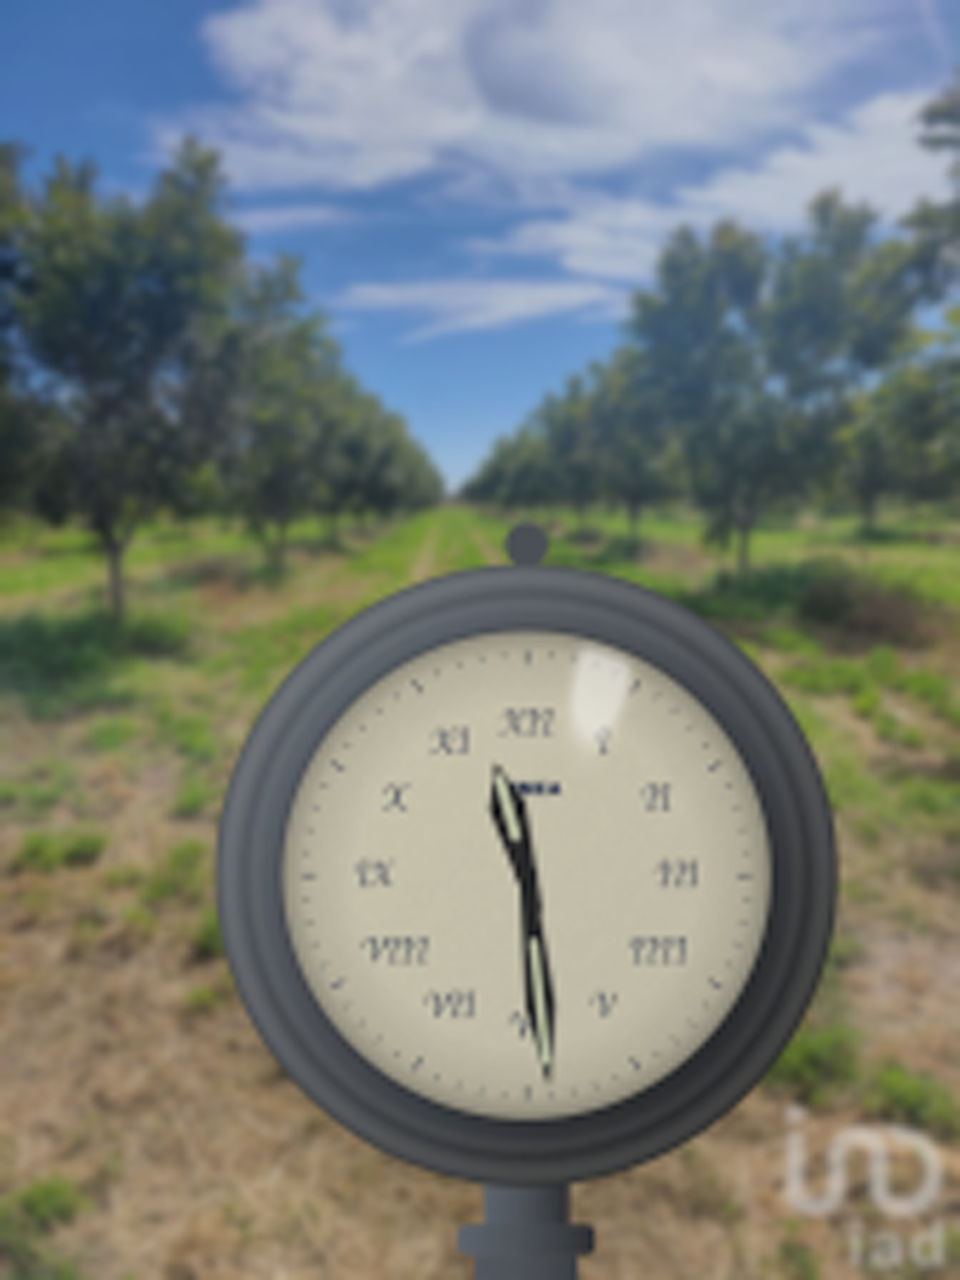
{"hour": 11, "minute": 29}
